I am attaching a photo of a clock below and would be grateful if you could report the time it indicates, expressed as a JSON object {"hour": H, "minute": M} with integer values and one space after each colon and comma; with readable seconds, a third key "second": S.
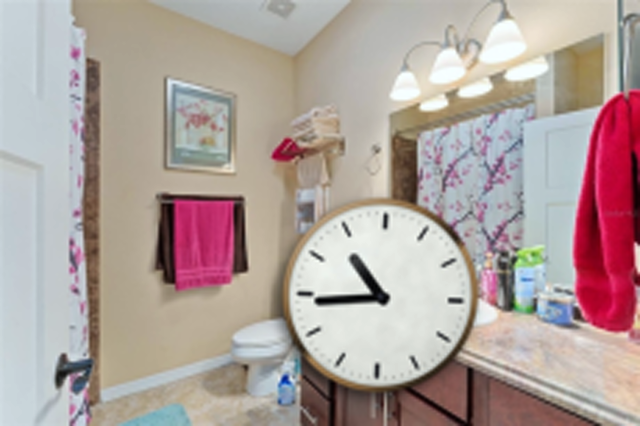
{"hour": 10, "minute": 44}
